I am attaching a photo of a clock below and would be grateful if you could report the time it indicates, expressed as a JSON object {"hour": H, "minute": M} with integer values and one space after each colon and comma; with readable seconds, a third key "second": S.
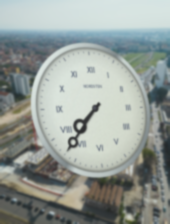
{"hour": 7, "minute": 37}
